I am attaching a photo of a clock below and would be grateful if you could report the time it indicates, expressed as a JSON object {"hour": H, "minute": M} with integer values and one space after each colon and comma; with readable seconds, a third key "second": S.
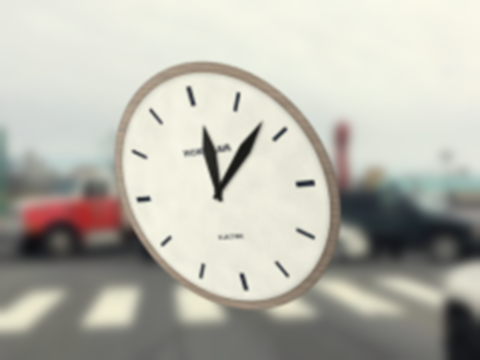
{"hour": 12, "minute": 8}
